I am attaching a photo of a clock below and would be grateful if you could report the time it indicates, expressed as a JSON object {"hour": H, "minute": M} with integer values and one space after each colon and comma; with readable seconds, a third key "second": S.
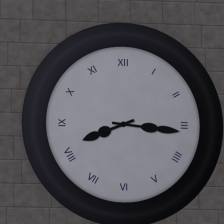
{"hour": 8, "minute": 16}
